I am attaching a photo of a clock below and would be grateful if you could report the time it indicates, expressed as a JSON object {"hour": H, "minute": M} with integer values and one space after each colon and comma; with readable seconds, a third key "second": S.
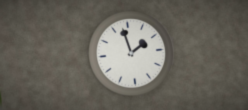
{"hour": 1, "minute": 58}
